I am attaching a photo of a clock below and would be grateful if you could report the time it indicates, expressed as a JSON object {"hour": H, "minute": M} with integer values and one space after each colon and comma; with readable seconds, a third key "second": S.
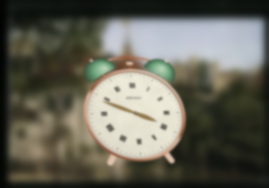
{"hour": 3, "minute": 49}
